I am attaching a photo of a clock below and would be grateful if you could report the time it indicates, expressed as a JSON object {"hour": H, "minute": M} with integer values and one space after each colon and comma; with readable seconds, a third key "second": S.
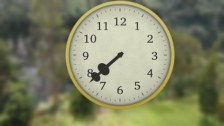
{"hour": 7, "minute": 38}
